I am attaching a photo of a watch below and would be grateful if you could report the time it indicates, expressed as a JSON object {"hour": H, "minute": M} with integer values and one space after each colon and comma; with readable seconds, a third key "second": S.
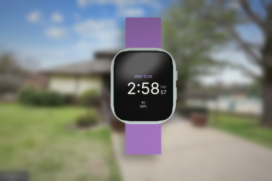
{"hour": 2, "minute": 58}
